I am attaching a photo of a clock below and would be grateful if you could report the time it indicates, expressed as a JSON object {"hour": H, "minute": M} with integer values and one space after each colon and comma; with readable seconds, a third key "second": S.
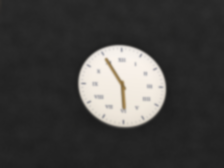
{"hour": 5, "minute": 55}
